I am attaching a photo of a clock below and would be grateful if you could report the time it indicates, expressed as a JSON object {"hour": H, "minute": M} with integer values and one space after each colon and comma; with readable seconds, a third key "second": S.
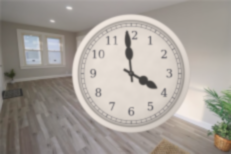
{"hour": 3, "minute": 59}
